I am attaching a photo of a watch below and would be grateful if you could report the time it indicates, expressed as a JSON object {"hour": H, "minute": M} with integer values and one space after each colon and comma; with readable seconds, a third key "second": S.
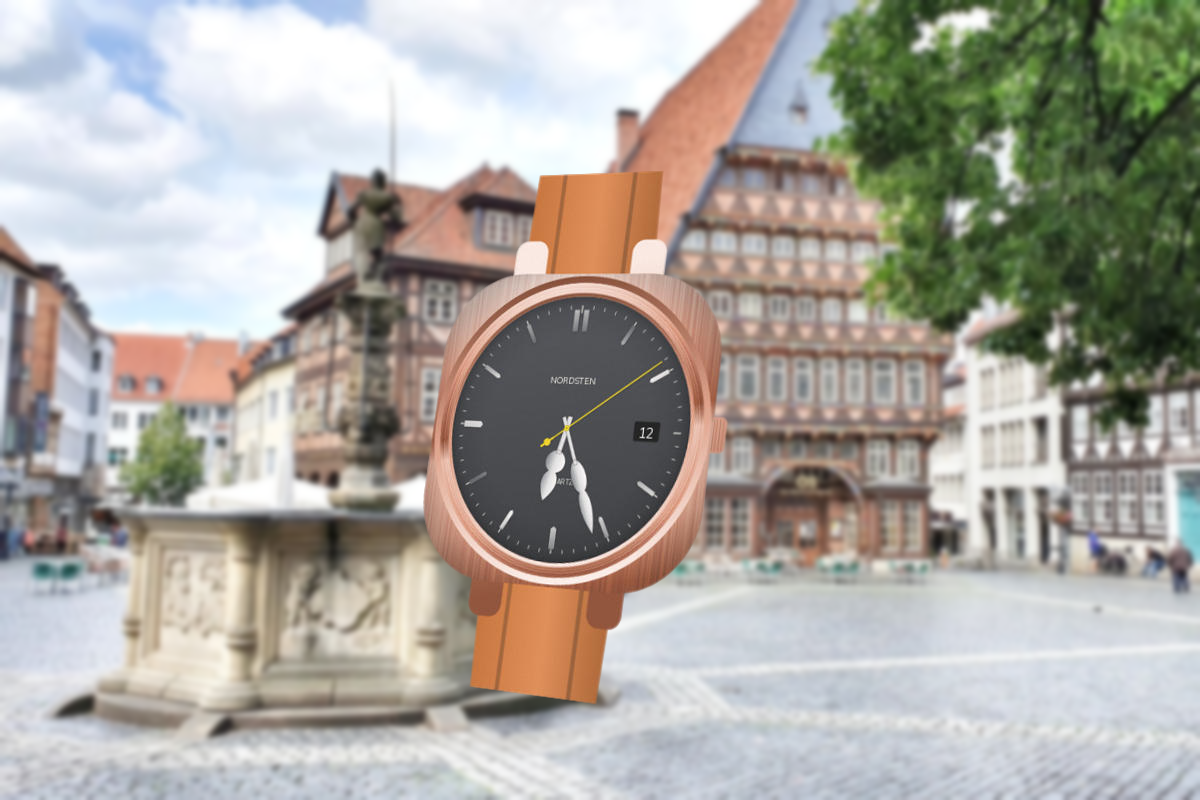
{"hour": 6, "minute": 26, "second": 9}
